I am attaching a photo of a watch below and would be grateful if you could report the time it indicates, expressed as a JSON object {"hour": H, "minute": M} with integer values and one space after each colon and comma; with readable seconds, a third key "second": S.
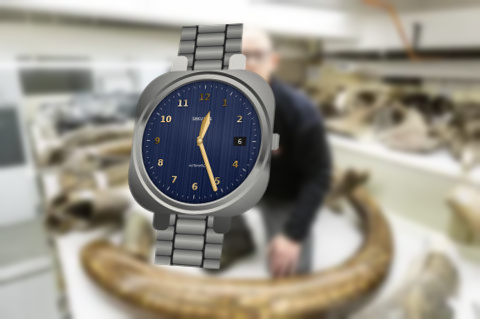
{"hour": 12, "minute": 26}
